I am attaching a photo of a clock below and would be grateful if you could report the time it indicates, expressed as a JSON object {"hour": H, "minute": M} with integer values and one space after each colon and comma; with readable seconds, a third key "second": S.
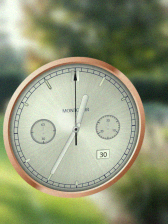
{"hour": 12, "minute": 35}
